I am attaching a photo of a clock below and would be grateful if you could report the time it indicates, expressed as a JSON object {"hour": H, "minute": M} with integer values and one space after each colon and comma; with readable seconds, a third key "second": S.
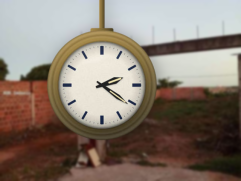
{"hour": 2, "minute": 21}
